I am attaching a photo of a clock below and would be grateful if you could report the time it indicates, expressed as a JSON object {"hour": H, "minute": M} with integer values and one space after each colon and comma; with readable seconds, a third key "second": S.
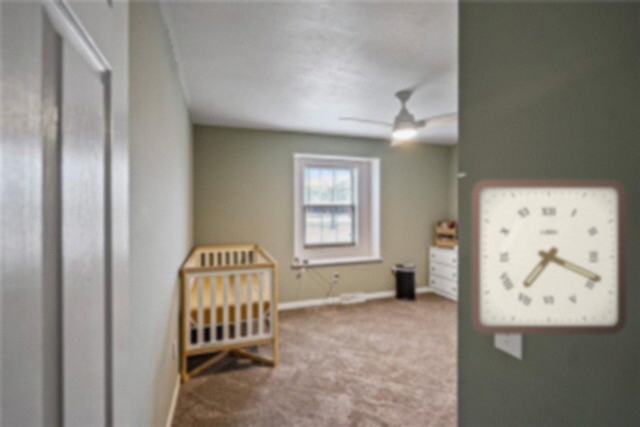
{"hour": 7, "minute": 19}
